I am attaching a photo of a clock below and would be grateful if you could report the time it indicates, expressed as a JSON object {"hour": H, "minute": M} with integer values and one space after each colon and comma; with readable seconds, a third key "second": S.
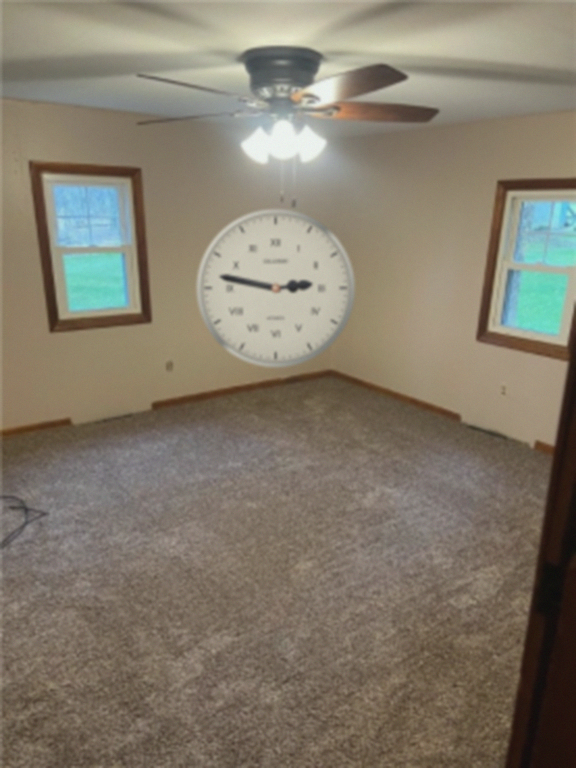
{"hour": 2, "minute": 47}
